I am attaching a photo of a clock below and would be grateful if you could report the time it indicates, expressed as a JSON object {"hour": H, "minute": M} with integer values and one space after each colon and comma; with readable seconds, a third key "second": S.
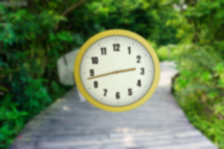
{"hour": 2, "minute": 43}
